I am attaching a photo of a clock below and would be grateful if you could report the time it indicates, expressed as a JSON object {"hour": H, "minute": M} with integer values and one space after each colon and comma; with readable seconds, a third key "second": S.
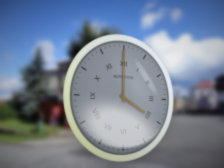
{"hour": 4, "minute": 0}
